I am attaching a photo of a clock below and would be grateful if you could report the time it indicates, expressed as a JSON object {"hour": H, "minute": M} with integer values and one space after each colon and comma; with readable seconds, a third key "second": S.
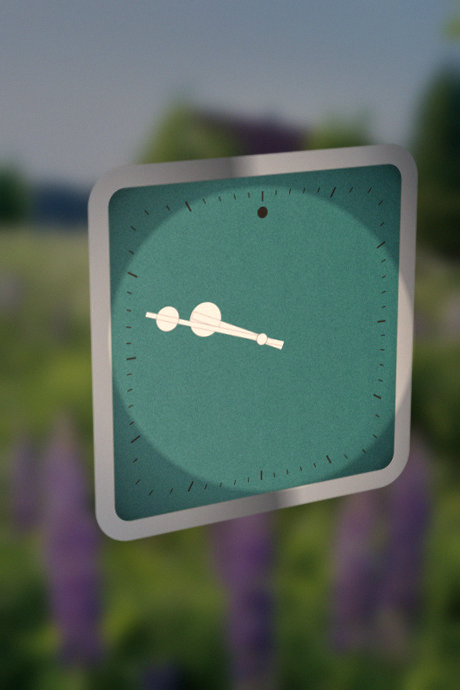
{"hour": 9, "minute": 48}
